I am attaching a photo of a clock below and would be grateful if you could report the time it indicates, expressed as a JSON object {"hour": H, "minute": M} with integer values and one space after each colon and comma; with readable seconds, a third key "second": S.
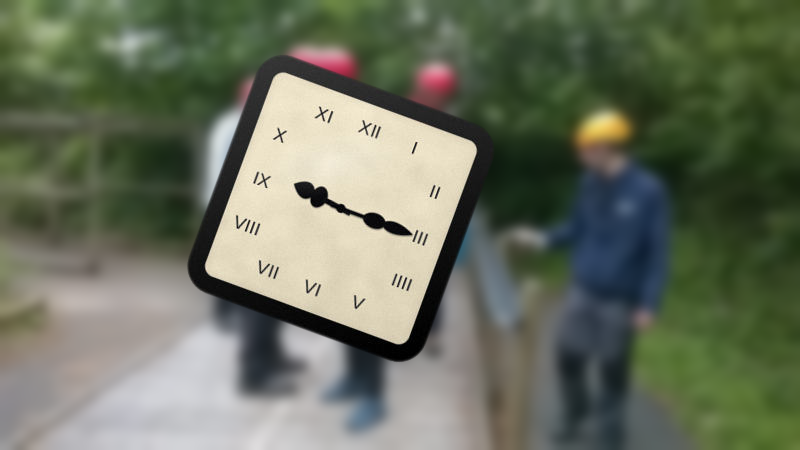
{"hour": 9, "minute": 15}
